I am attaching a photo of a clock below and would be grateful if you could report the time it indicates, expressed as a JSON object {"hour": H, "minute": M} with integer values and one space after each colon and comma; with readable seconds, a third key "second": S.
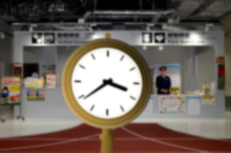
{"hour": 3, "minute": 39}
